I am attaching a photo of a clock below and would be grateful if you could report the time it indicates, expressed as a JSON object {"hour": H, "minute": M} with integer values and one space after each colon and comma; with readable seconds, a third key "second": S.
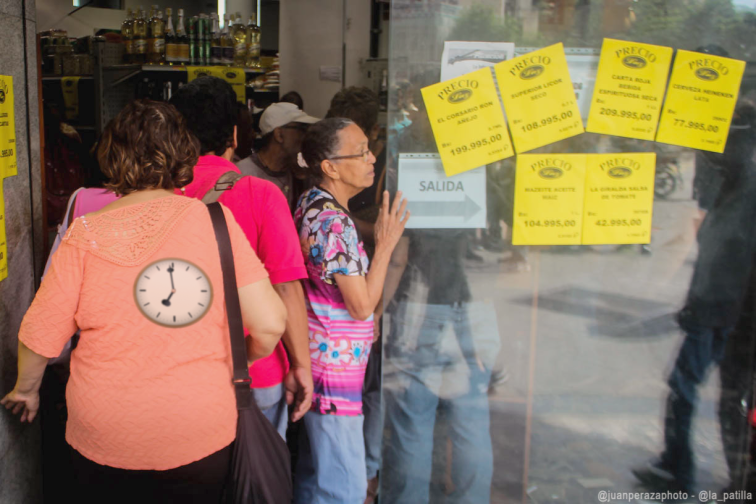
{"hour": 6, "minute": 59}
